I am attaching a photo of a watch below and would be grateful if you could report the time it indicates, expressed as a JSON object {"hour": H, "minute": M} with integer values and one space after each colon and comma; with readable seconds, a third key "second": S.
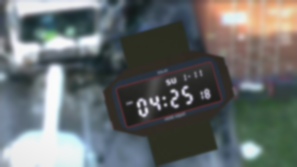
{"hour": 4, "minute": 25}
